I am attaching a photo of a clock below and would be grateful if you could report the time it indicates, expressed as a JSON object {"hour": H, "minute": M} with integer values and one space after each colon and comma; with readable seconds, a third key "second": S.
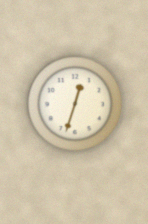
{"hour": 12, "minute": 33}
